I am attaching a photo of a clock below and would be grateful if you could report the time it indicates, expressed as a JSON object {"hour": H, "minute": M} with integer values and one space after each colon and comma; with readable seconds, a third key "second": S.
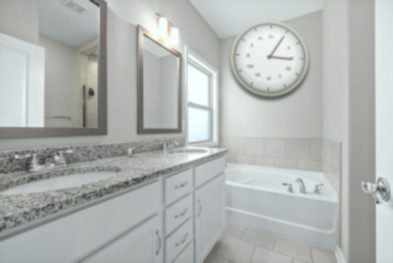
{"hour": 3, "minute": 5}
